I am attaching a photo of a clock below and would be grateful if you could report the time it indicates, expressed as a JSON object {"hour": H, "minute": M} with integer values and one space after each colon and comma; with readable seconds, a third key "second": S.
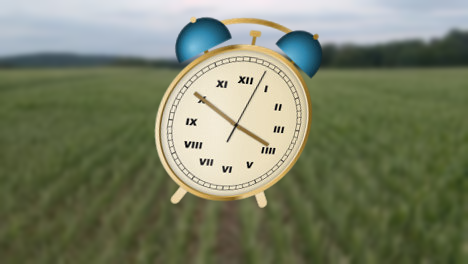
{"hour": 3, "minute": 50, "second": 3}
